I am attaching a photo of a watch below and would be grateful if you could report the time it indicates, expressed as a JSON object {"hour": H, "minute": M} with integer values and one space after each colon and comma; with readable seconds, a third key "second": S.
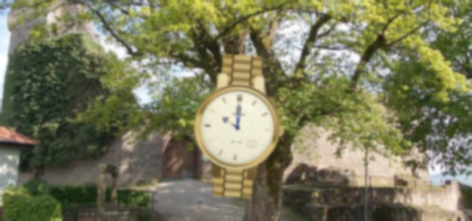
{"hour": 10, "minute": 0}
